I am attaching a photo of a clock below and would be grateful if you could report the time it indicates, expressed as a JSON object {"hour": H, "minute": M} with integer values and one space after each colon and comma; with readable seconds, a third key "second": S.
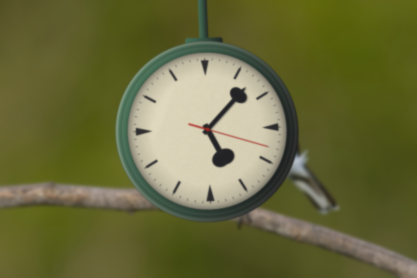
{"hour": 5, "minute": 7, "second": 18}
